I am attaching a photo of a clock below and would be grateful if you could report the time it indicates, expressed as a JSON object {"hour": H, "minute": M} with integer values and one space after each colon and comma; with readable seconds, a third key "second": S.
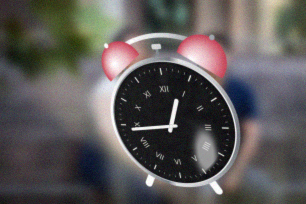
{"hour": 12, "minute": 44}
